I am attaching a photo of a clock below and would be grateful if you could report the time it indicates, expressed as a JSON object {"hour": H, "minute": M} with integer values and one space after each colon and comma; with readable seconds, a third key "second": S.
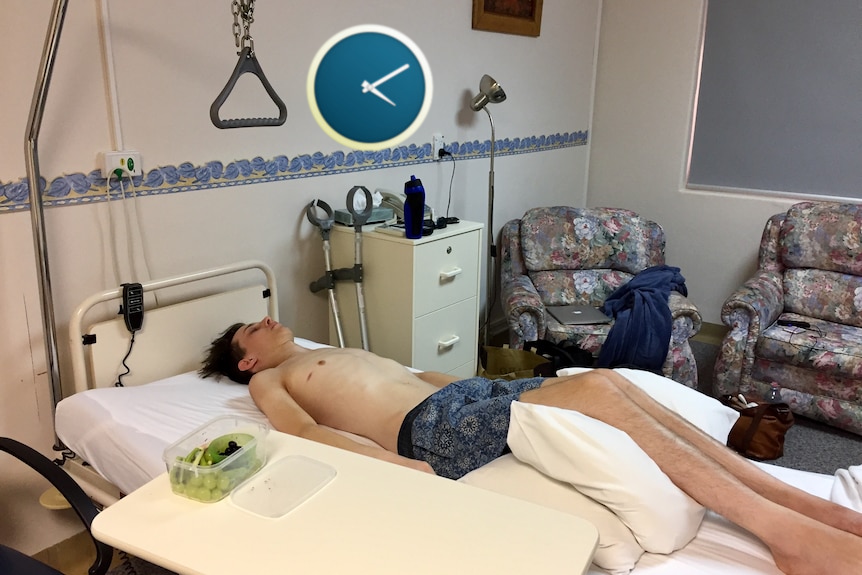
{"hour": 4, "minute": 10}
